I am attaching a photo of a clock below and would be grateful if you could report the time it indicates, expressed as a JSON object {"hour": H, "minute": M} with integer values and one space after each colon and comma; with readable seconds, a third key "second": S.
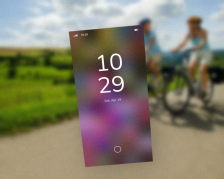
{"hour": 10, "minute": 29}
